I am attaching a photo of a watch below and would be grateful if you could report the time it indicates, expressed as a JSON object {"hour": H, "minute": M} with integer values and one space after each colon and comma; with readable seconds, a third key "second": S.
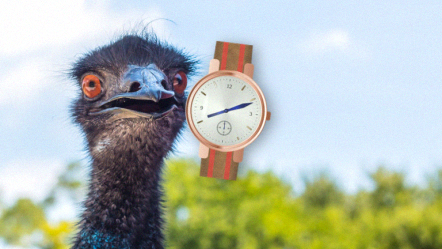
{"hour": 8, "minute": 11}
